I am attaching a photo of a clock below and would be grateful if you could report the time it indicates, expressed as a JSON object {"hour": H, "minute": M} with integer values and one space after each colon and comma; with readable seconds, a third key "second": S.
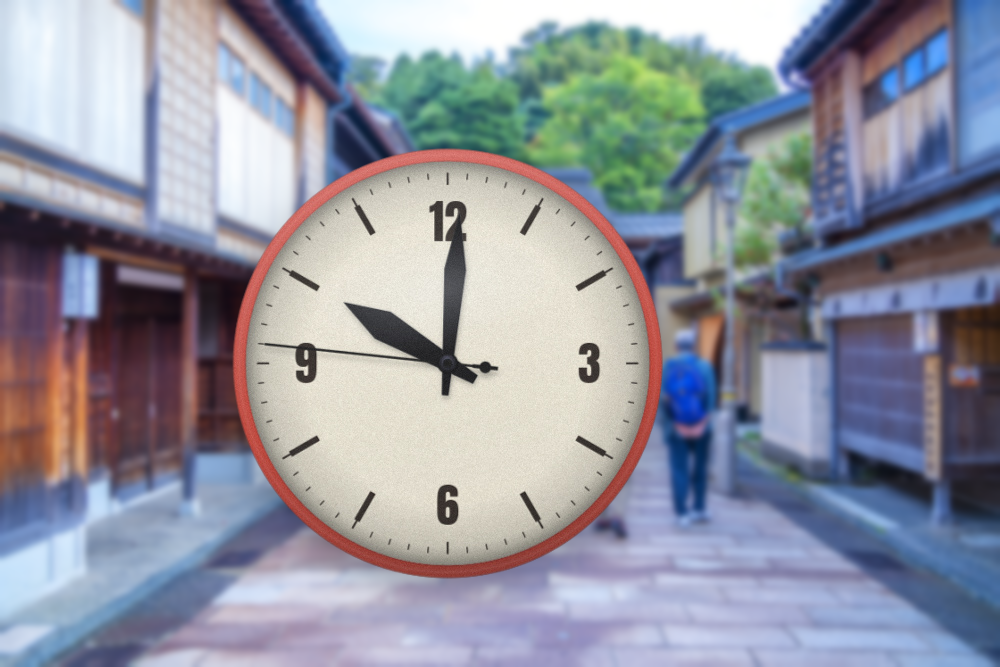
{"hour": 10, "minute": 0, "second": 46}
